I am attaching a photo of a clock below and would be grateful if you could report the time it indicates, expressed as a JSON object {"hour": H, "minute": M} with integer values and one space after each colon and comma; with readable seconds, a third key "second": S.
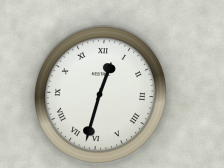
{"hour": 12, "minute": 32}
